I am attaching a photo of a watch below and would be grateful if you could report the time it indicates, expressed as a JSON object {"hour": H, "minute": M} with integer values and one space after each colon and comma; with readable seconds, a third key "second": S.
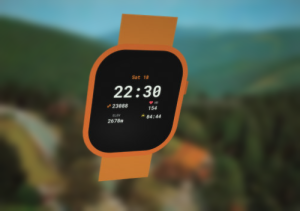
{"hour": 22, "minute": 30}
